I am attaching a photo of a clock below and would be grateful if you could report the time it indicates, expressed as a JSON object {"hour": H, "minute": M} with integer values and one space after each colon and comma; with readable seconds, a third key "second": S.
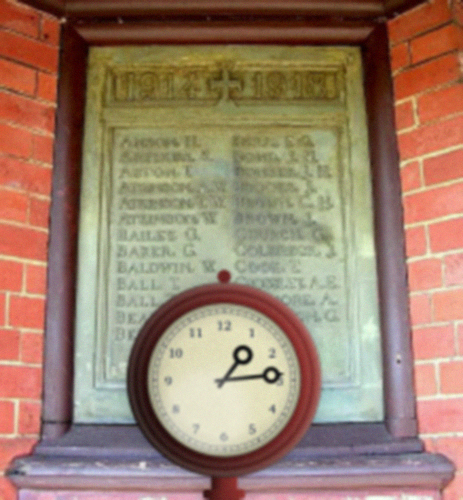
{"hour": 1, "minute": 14}
